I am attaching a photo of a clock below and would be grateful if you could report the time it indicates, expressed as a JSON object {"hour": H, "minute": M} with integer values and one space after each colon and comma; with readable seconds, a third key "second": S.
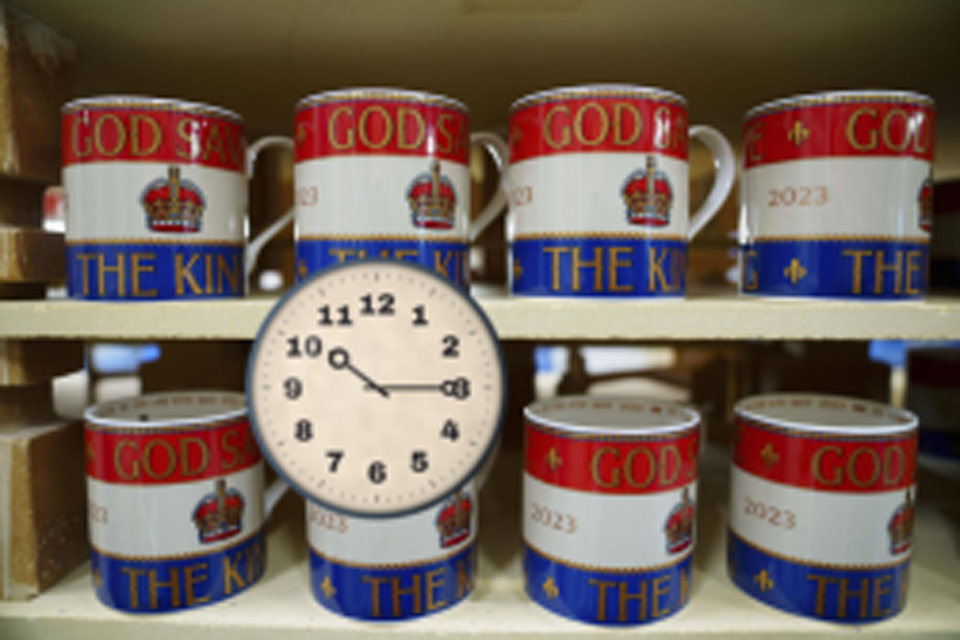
{"hour": 10, "minute": 15}
